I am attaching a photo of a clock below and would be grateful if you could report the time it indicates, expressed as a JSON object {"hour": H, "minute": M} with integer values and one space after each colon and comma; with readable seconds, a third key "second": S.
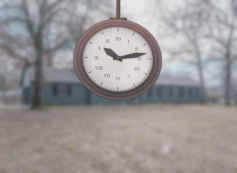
{"hour": 10, "minute": 13}
